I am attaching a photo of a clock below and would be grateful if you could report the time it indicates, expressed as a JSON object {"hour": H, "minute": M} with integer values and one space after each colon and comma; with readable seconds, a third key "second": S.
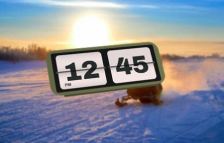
{"hour": 12, "minute": 45}
